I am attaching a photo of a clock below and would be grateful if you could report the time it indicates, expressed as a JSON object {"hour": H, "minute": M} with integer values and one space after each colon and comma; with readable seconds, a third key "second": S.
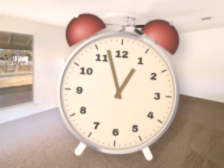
{"hour": 12, "minute": 57}
